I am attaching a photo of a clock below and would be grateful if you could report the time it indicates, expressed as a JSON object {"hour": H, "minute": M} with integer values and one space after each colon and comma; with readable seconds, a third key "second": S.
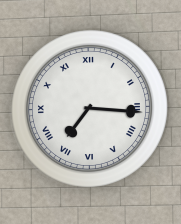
{"hour": 7, "minute": 16}
